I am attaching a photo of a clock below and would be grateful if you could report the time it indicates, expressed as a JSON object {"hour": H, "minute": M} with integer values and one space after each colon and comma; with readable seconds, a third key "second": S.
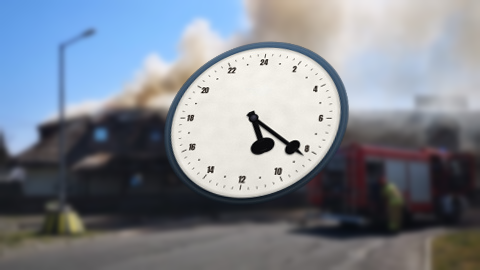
{"hour": 10, "minute": 21}
